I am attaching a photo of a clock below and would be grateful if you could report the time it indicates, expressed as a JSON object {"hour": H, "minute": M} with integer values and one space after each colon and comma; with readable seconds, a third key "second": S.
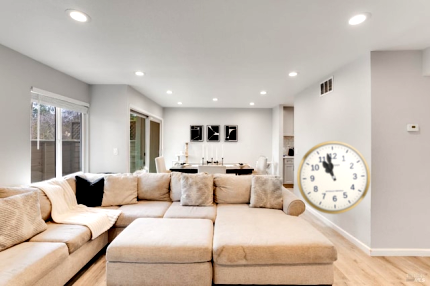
{"hour": 10, "minute": 58}
